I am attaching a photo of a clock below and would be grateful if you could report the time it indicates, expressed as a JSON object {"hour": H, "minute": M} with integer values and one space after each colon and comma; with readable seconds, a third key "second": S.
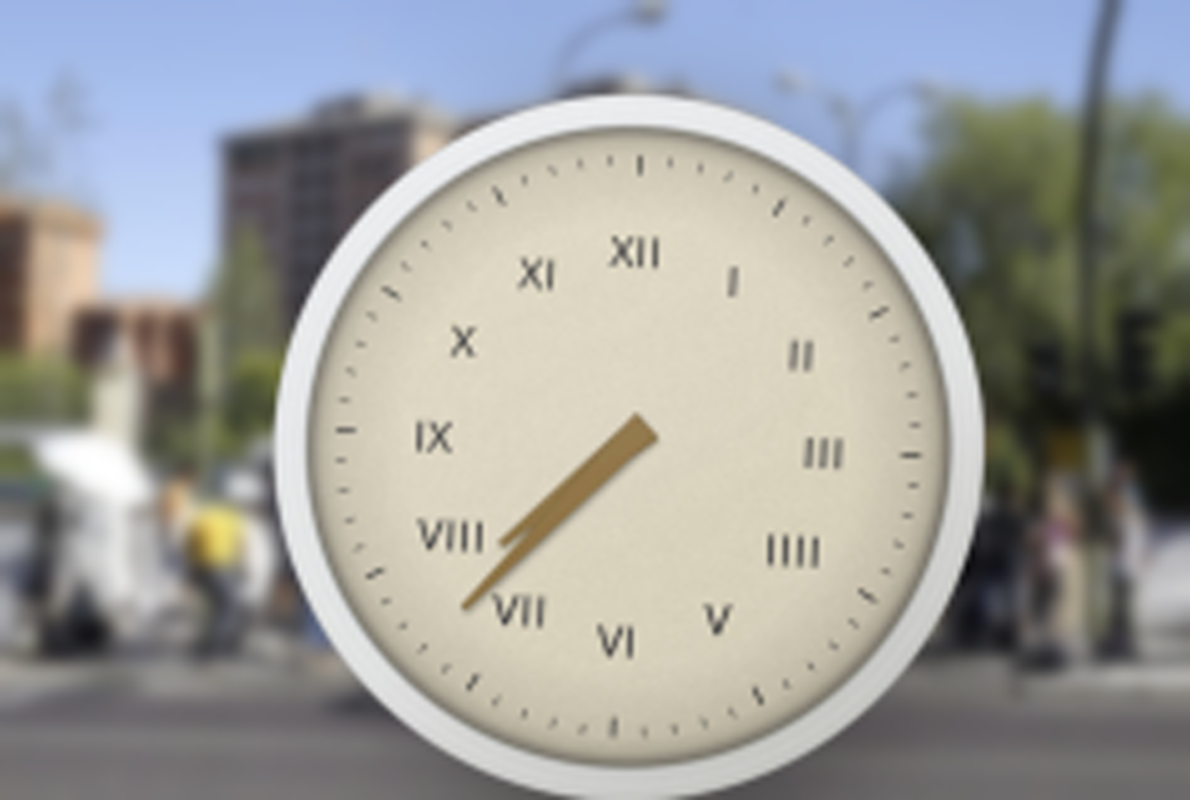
{"hour": 7, "minute": 37}
